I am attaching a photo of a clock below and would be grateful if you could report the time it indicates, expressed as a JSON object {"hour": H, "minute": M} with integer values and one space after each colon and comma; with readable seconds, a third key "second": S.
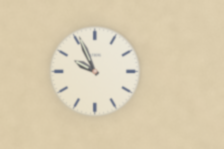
{"hour": 9, "minute": 56}
